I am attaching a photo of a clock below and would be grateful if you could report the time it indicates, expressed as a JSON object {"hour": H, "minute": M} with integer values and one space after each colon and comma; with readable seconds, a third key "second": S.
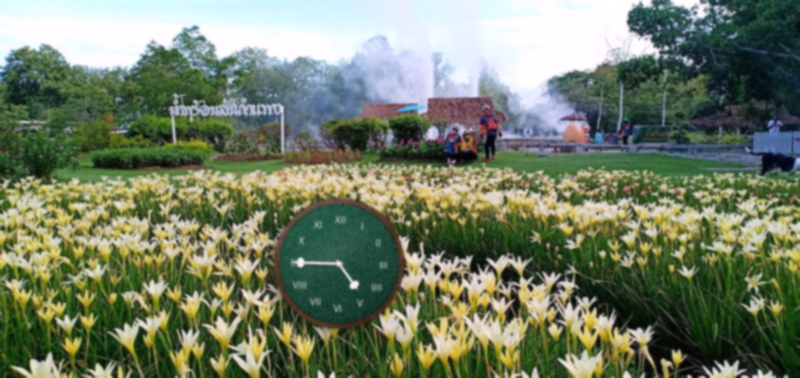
{"hour": 4, "minute": 45}
